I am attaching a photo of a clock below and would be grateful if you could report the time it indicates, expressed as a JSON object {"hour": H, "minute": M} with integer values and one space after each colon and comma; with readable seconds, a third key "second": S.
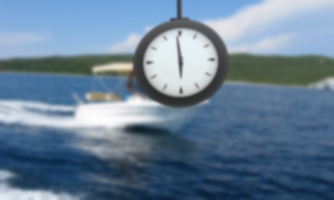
{"hour": 5, "minute": 59}
